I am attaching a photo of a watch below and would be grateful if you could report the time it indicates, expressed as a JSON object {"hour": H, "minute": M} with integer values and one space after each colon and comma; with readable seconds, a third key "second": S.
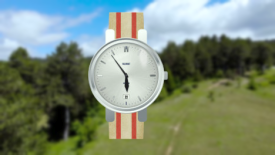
{"hour": 5, "minute": 54}
